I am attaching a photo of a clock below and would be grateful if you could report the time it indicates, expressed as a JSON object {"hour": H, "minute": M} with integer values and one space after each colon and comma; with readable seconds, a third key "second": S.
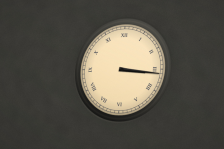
{"hour": 3, "minute": 16}
